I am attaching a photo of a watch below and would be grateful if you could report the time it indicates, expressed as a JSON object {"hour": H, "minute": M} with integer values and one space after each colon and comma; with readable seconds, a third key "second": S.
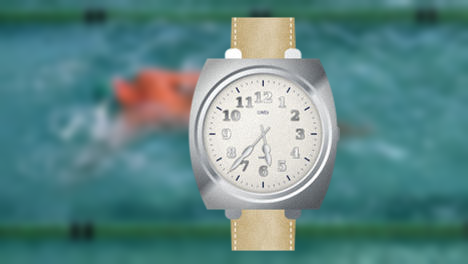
{"hour": 5, "minute": 37}
